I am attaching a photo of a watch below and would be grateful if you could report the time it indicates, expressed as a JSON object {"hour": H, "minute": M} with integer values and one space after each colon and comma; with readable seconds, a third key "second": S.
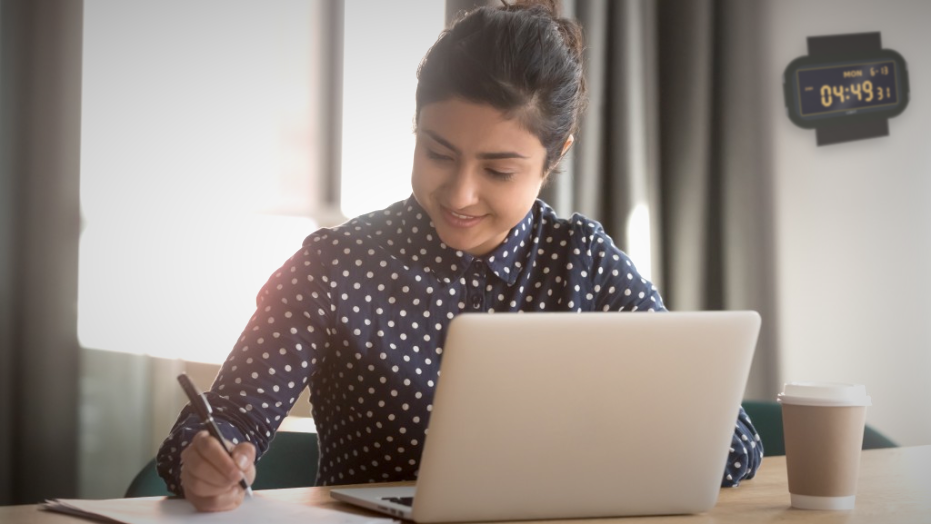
{"hour": 4, "minute": 49, "second": 31}
